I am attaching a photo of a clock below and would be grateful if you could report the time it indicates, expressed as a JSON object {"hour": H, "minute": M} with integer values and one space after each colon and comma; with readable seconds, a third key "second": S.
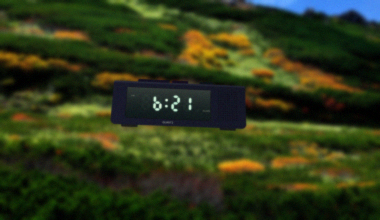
{"hour": 6, "minute": 21}
